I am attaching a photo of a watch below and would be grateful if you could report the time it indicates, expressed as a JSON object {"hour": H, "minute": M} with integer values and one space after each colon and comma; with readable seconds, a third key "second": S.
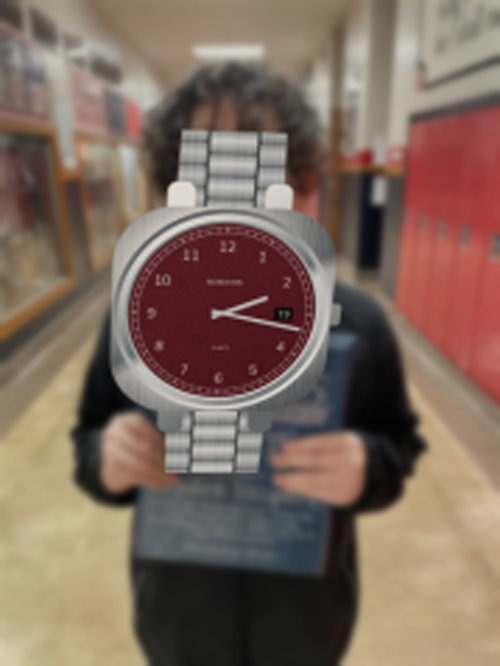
{"hour": 2, "minute": 17}
